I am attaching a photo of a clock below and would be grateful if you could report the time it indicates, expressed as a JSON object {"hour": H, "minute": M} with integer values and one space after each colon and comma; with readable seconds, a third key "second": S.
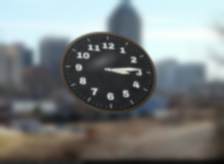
{"hour": 3, "minute": 14}
